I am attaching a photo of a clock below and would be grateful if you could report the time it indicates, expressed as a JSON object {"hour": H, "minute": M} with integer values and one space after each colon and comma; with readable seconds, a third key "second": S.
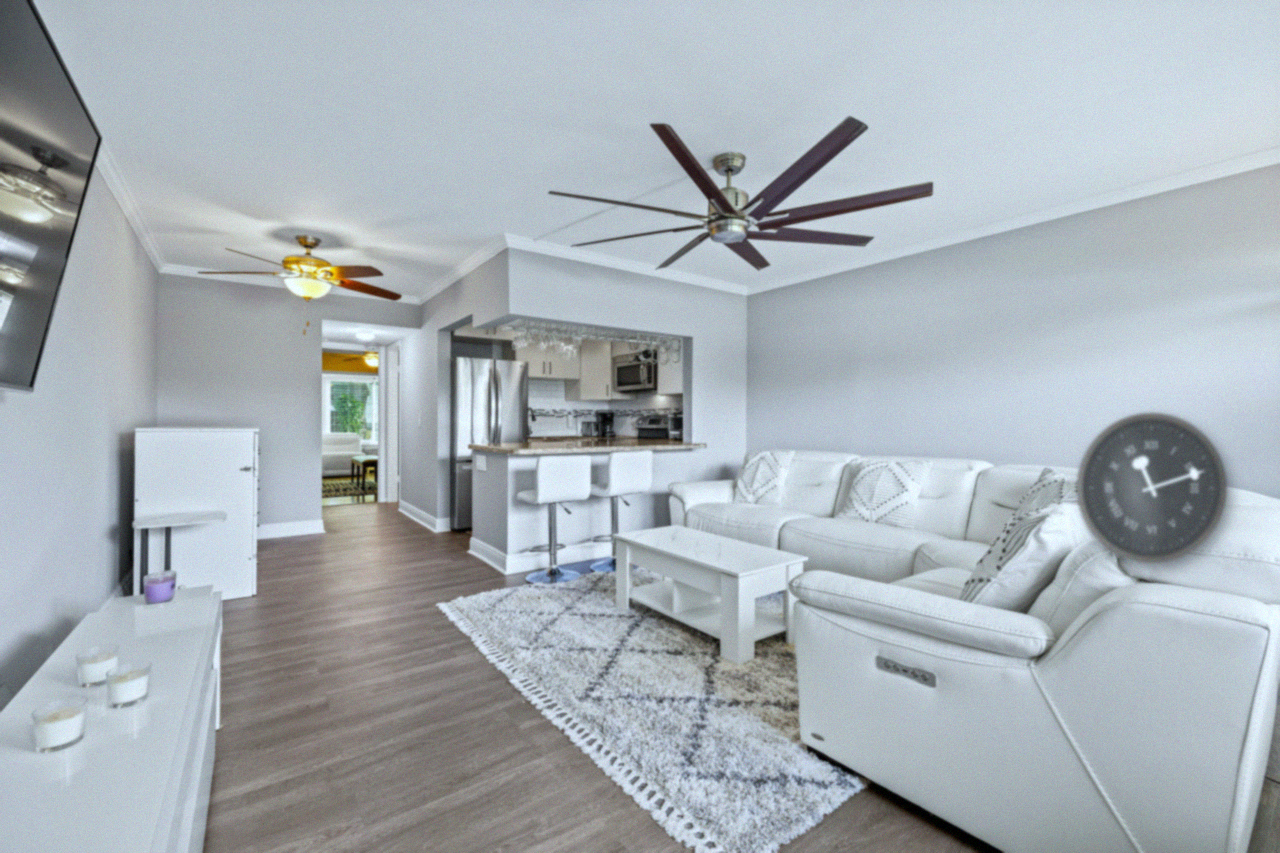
{"hour": 11, "minute": 12}
